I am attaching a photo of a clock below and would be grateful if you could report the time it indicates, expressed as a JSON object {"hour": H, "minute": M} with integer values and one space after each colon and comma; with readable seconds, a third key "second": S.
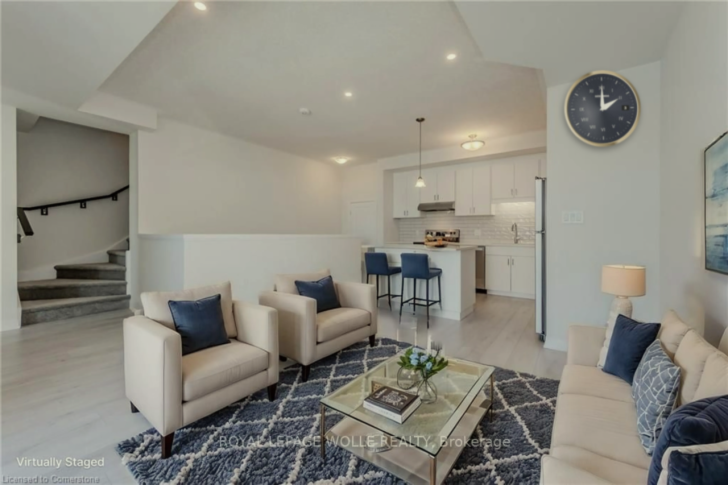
{"hour": 2, "minute": 0}
